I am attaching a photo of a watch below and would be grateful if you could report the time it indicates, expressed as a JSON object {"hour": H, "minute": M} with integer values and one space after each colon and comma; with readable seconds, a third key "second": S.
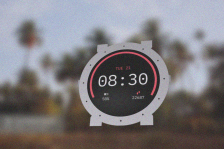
{"hour": 8, "minute": 30}
